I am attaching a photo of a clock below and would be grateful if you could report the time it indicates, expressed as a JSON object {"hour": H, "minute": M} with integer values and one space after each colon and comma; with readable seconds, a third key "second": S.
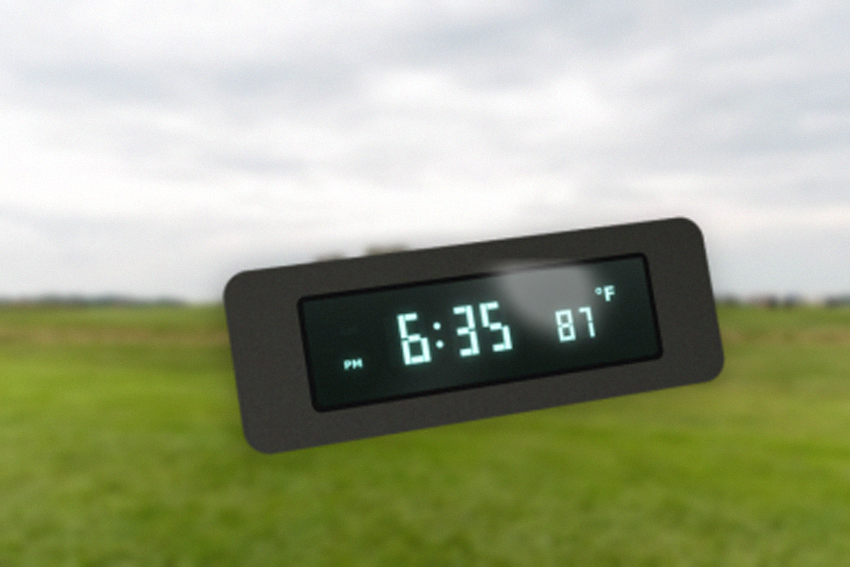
{"hour": 6, "minute": 35}
